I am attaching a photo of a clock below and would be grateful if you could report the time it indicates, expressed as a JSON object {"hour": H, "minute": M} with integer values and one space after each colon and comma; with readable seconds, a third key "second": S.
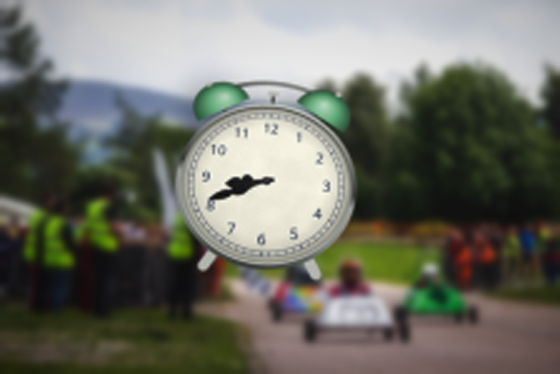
{"hour": 8, "minute": 41}
